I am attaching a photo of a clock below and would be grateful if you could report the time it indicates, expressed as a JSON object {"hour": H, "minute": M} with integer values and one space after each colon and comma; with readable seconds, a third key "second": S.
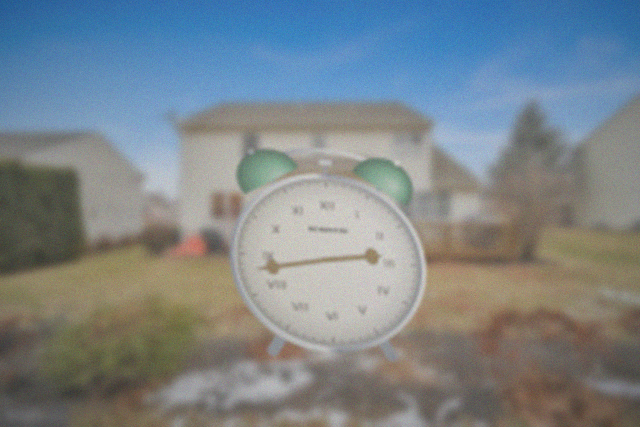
{"hour": 2, "minute": 43}
